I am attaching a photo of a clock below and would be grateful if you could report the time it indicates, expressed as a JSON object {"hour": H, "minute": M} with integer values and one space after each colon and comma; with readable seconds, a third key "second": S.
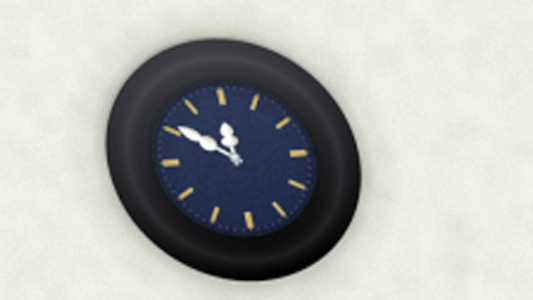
{"hour": 11, "minute": 51}
